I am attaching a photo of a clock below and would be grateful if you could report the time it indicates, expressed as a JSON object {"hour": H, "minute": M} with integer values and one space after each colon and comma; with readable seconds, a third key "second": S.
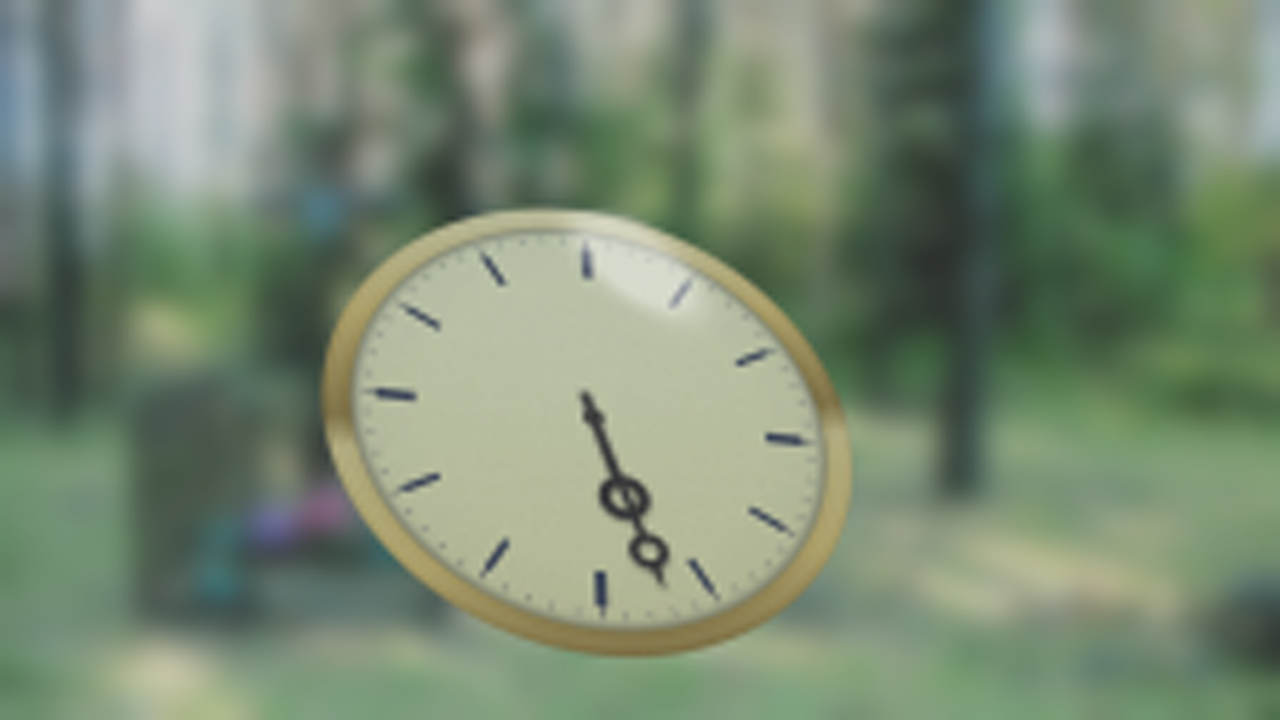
{"hour": 5, "minute": 27}
